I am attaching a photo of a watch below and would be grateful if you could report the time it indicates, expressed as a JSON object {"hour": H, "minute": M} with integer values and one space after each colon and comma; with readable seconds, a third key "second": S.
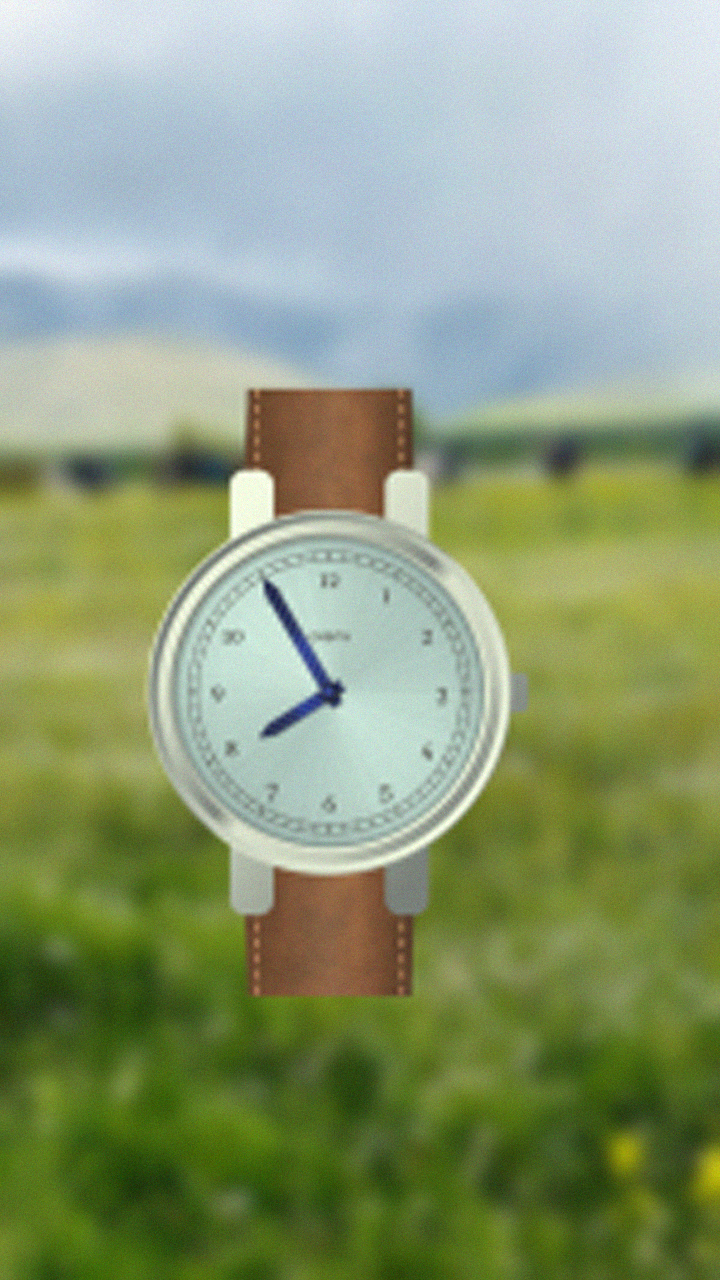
{"hour": 7, "minute": 55}
